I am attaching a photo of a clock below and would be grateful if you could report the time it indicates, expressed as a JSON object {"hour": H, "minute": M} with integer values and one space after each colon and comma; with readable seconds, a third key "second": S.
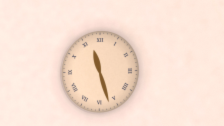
{"hour": 11, "minute": 27}
